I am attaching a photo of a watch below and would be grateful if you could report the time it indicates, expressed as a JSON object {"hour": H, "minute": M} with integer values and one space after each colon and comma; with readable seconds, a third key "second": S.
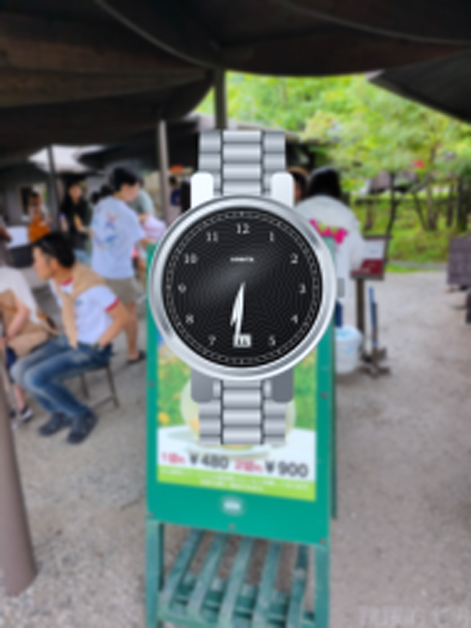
{"hour": 6, "minute": 31}
